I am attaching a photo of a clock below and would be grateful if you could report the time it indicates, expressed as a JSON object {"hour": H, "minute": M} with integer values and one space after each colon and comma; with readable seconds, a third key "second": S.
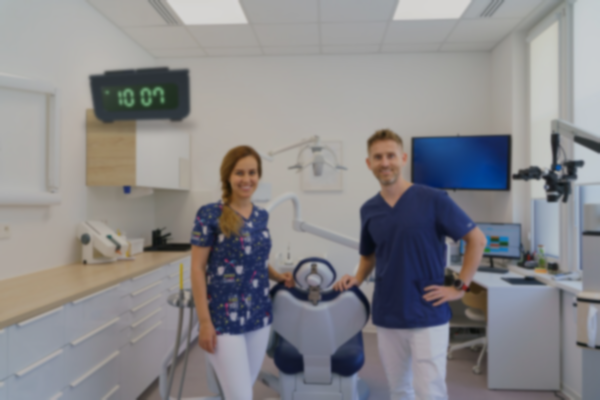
{"hour": 10, "minute": 7}
